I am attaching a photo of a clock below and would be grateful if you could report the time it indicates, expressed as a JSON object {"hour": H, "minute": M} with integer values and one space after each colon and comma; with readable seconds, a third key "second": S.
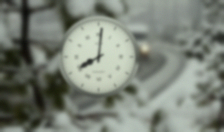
{"hour": 8, "minute": 1}
